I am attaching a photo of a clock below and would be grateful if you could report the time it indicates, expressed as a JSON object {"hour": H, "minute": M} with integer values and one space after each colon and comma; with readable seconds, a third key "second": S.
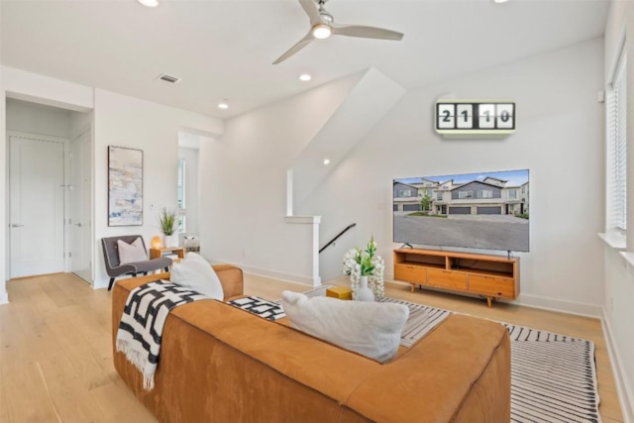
{"hour": 21, "minute": 10}
